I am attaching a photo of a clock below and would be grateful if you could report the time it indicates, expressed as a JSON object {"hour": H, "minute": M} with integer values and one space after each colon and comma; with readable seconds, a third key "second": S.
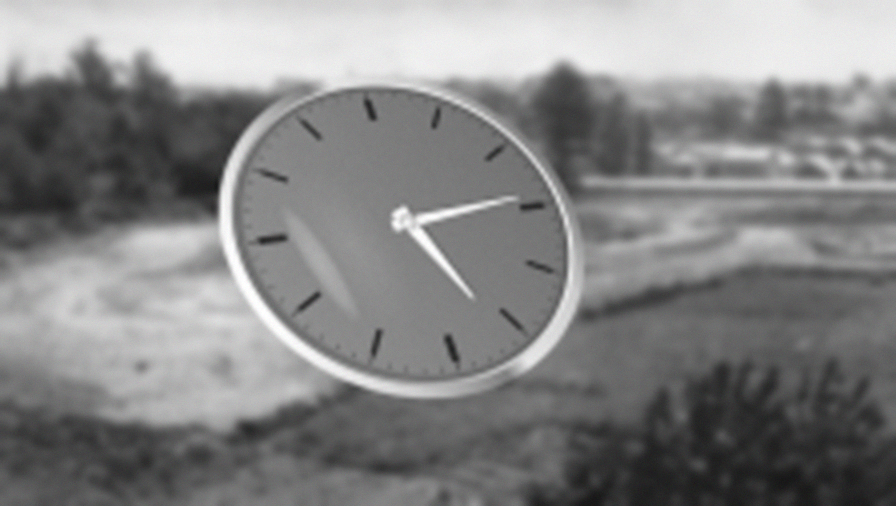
{"hour": 5, "minute": 14}
